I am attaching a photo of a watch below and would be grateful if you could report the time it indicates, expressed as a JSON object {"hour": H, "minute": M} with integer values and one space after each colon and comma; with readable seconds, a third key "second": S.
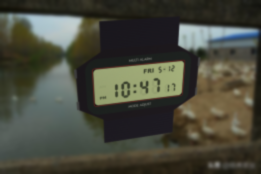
{"hour": 10, "minute": 47}
